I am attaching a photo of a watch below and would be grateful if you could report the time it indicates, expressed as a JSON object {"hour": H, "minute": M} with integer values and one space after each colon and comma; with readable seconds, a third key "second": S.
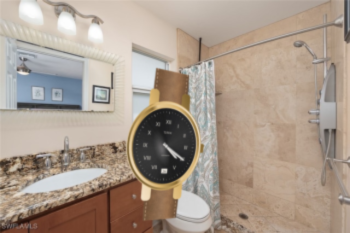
{"hour": 4, "minute": 20}
